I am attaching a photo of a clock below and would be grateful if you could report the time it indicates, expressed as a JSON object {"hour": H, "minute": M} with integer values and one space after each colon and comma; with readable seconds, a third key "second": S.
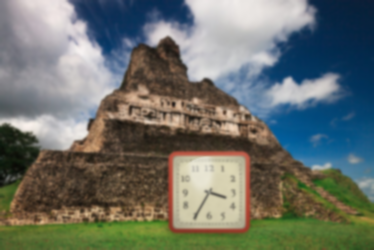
{"hour": 3, "minute": 35}
